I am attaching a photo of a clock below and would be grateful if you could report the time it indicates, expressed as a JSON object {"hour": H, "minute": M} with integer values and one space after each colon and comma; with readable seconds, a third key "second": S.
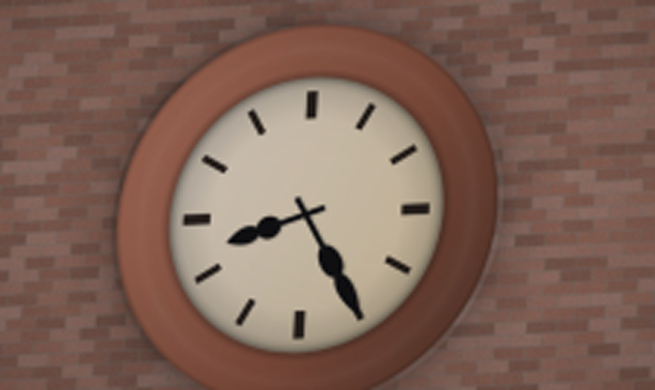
{"hour": 8, "minute": 25}
